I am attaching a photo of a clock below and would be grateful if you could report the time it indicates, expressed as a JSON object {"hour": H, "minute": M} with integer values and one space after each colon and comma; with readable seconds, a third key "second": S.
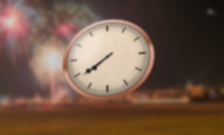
{"hour": 7, "minute": 39}
